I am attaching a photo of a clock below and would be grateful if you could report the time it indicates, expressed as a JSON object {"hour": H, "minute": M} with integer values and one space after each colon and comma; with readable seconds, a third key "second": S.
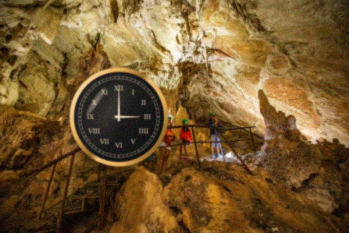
{"hour": 3, "minute": 0}
